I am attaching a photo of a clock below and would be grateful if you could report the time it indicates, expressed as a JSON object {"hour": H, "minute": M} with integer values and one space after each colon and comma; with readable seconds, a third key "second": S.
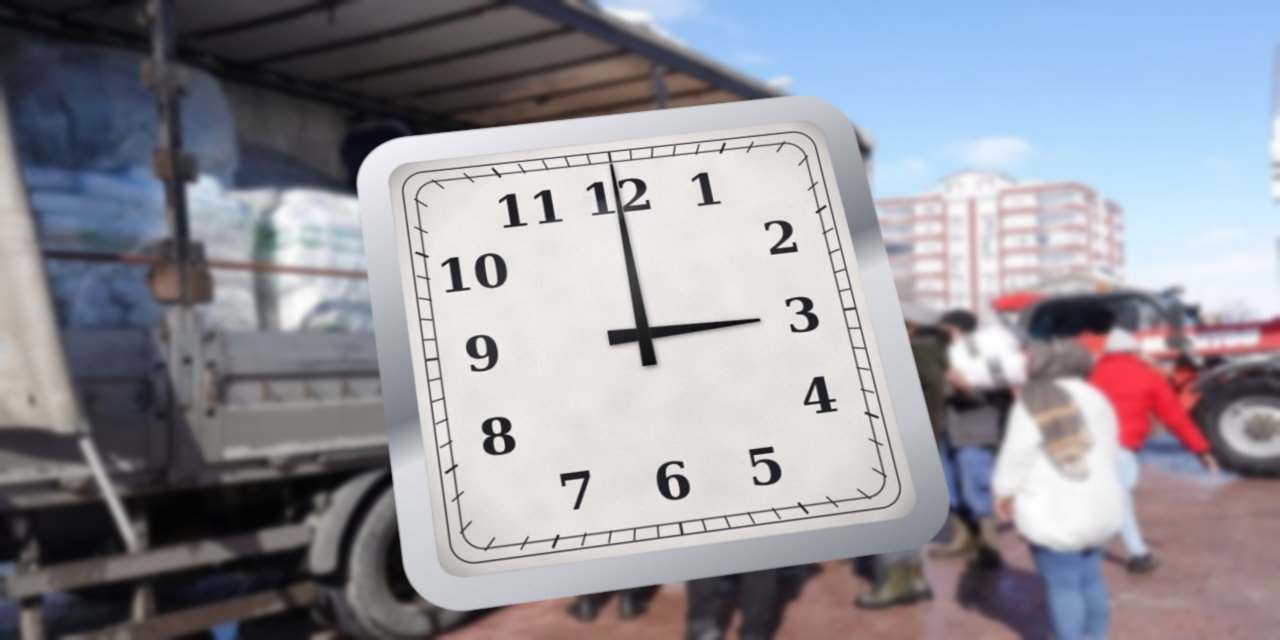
{"hour": 3, "minute": 0}
